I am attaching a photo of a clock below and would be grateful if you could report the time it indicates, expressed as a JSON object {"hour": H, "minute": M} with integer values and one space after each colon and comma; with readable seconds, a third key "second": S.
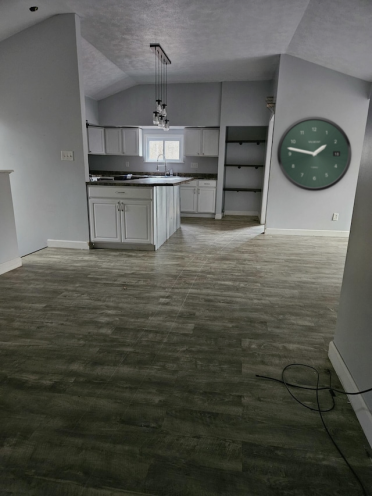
{"hour": 1, "minute": 47}
